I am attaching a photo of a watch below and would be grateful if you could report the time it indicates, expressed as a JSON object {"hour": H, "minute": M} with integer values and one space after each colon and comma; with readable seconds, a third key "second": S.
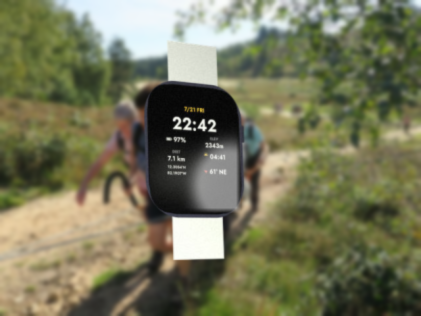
{"hour": 22, "minute": 42}
